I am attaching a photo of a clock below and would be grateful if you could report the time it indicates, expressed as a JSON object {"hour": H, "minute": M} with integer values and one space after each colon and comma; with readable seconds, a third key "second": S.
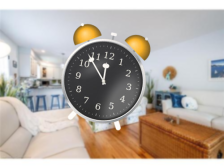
{"hour": 11, "minute": 53}
